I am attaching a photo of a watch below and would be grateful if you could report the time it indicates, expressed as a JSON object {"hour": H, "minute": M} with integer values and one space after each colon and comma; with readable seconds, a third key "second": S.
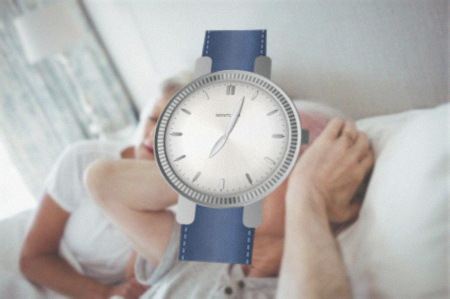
{"hour": 7, "minute": 3}
